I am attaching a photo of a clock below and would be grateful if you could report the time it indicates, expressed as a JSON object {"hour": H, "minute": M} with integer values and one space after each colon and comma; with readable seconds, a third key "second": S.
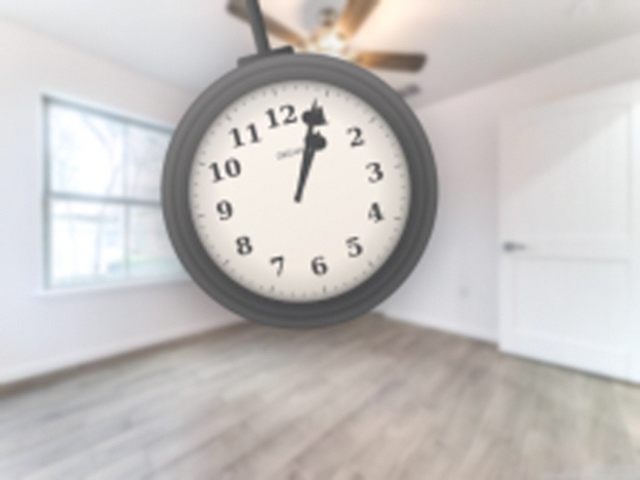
{"hour": 1, "minute": 4}
